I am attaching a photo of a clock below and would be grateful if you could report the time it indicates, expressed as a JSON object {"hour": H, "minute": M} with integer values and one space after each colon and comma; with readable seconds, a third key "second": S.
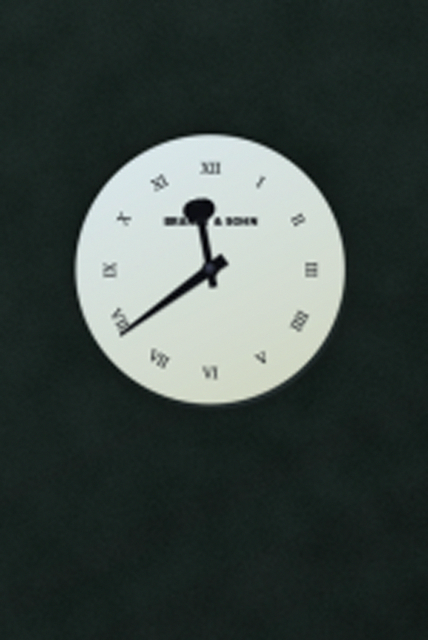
{"hour": 11, "minute": 39}
